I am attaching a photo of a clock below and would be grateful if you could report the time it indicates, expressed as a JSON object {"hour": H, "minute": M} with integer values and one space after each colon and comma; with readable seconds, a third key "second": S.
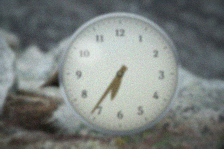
{"hour": 6, "minute": 36}
